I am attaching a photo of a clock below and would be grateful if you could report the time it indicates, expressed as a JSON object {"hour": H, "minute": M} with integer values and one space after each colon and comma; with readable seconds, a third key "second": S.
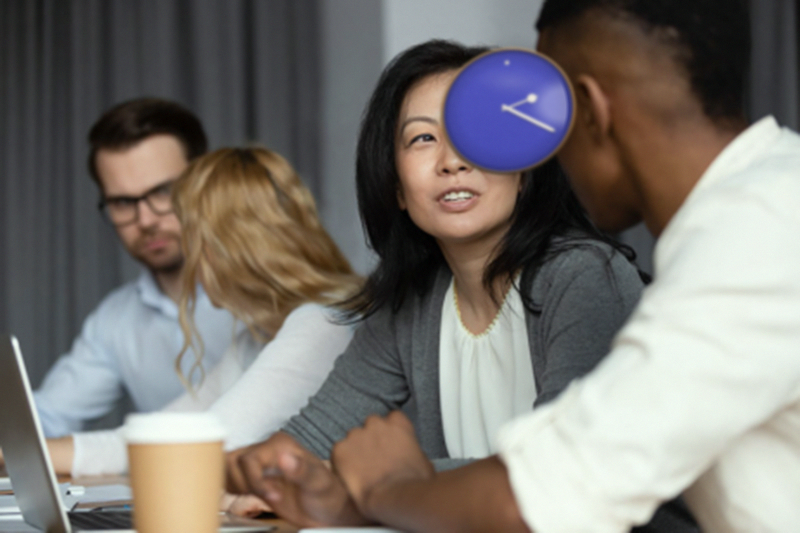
{"hour": 2, "minute": 20}
